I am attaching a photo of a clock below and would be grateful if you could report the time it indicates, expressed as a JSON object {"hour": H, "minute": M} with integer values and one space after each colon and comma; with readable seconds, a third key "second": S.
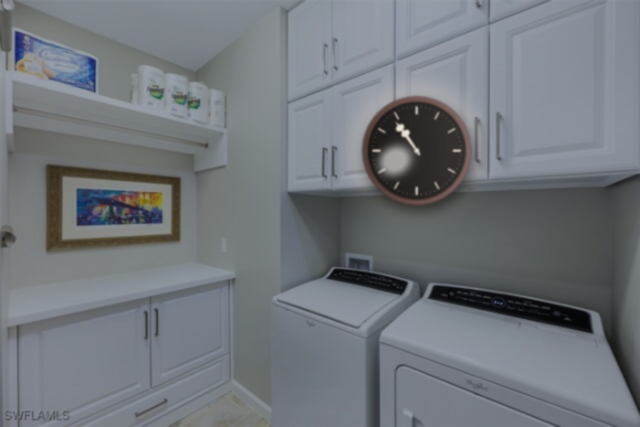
{"hour": 10, "minute": 54}
